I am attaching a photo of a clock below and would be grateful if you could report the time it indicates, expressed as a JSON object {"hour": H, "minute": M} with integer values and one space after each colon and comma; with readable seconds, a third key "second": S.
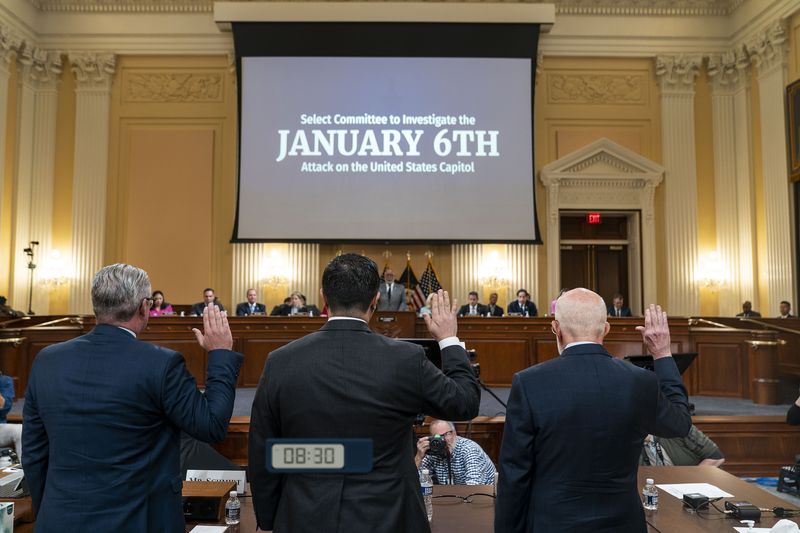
{"hour": 8, "minute": 30}
